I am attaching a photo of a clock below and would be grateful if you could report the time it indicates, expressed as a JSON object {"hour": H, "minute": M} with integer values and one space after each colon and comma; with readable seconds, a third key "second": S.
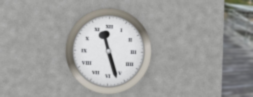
{"hour": 11, "minute": 27}
